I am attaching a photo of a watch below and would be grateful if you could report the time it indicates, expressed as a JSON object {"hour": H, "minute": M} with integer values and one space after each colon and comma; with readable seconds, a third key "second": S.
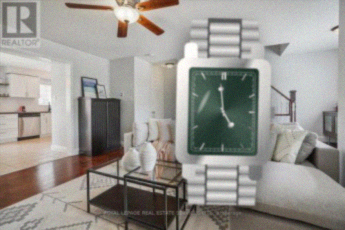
{"hour": 4, "minute": 59}
